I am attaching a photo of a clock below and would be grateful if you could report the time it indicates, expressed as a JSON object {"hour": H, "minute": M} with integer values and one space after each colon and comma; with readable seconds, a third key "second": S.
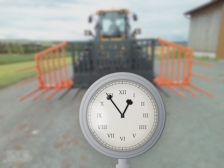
{"hour": 12, "minute": 54}
